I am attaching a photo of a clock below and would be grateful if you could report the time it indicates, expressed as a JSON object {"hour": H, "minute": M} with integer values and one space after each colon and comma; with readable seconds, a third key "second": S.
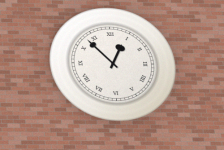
{"hour": 12, "minute": 53}
